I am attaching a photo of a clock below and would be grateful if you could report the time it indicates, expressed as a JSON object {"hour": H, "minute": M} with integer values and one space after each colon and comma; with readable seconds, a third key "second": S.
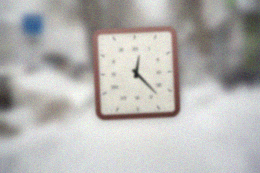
{"hour": 12, "minute": 23}
